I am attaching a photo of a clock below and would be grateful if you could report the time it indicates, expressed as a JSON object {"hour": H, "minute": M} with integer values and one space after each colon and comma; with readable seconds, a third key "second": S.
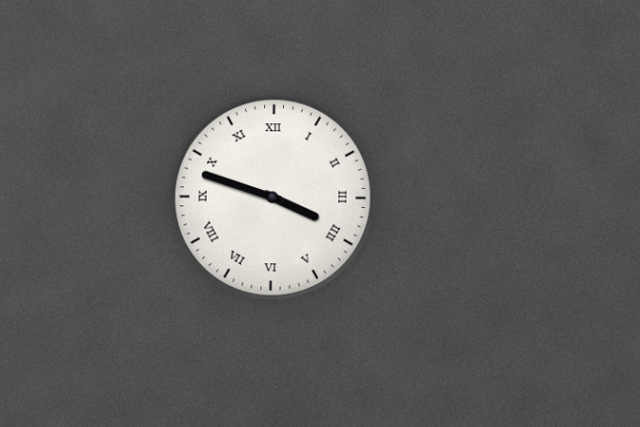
{"hour": 3, "minute": 48}
